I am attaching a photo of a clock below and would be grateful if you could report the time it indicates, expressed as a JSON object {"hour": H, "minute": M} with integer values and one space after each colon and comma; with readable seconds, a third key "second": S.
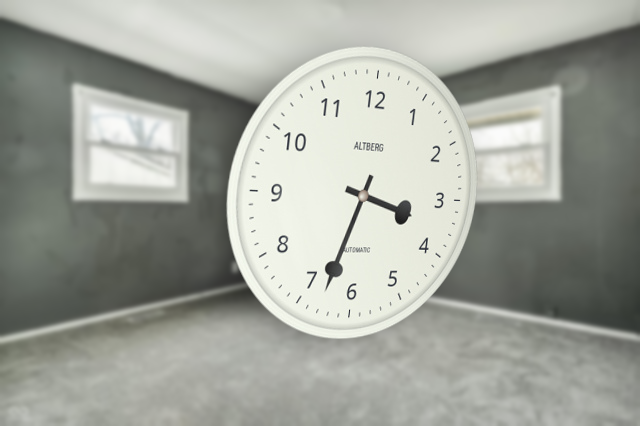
{"hour": 3, "minute": 33}
